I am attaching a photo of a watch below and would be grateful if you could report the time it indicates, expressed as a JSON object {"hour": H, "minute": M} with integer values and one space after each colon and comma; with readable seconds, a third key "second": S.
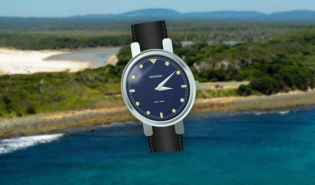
{"hour": 3, "minute": 9}
